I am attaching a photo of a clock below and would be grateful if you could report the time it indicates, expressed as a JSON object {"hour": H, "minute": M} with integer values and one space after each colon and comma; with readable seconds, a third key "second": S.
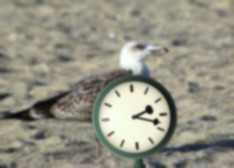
{"hour": 2, "minute": 18}
